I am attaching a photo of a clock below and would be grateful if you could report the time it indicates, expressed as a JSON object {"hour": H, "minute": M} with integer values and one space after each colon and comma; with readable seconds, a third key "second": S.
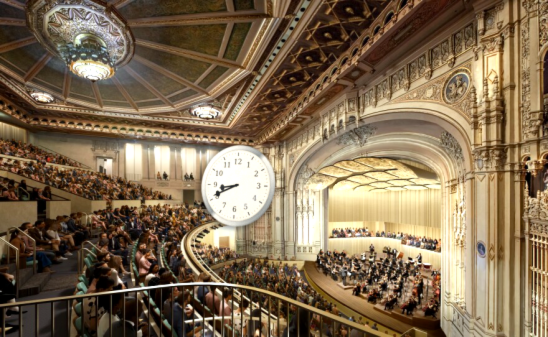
{"hour": 8, "minute": 41}
